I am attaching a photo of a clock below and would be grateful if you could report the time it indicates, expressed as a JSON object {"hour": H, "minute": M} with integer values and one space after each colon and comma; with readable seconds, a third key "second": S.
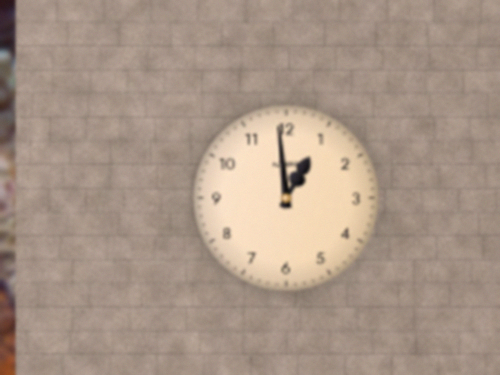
{"hour": 12, "minute": 59}
